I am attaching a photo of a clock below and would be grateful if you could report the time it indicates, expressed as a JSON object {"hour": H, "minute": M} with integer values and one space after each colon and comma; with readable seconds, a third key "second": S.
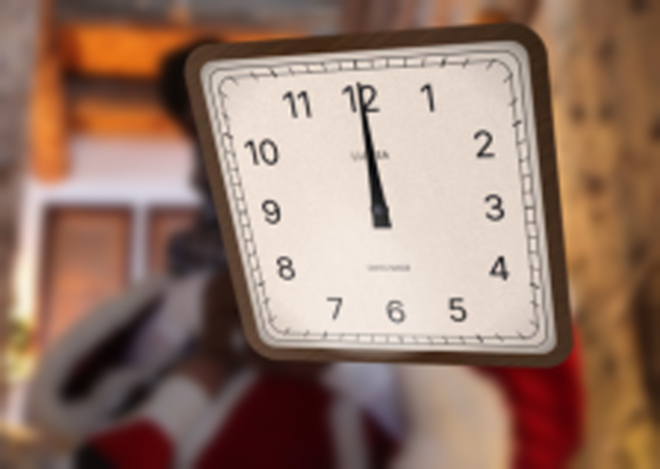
{"hour": 12, "minute": 0}
